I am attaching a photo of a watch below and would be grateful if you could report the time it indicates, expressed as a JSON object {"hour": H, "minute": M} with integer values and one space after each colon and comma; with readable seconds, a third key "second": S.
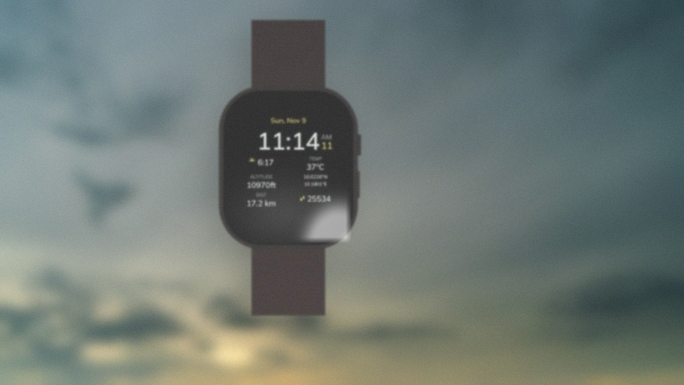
{"hour": 11, "minute": 14}
